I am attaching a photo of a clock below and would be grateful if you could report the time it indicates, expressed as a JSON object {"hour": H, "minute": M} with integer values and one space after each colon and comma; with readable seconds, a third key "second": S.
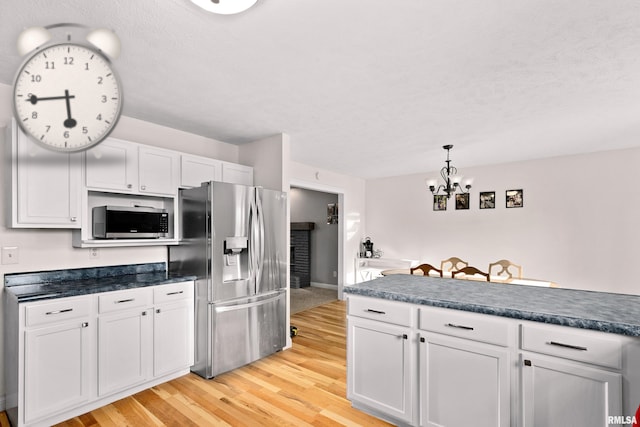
{"hour": 5, "minute": 44}
